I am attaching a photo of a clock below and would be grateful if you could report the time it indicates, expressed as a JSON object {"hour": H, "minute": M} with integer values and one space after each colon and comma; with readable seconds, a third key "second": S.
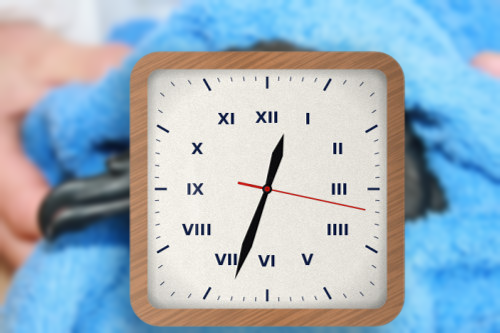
{"hour": 12, "minute": 33, "second": 17}
